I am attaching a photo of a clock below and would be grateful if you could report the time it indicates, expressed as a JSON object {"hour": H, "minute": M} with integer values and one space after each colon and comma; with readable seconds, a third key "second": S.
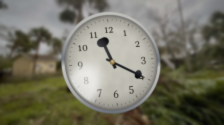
{"hour": 11, "minute": 20}
